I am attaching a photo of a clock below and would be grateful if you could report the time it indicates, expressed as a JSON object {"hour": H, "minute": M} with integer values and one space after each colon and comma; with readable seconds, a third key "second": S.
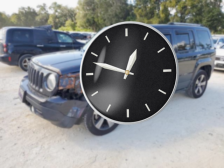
{"hour": 12, "minute": 48}
